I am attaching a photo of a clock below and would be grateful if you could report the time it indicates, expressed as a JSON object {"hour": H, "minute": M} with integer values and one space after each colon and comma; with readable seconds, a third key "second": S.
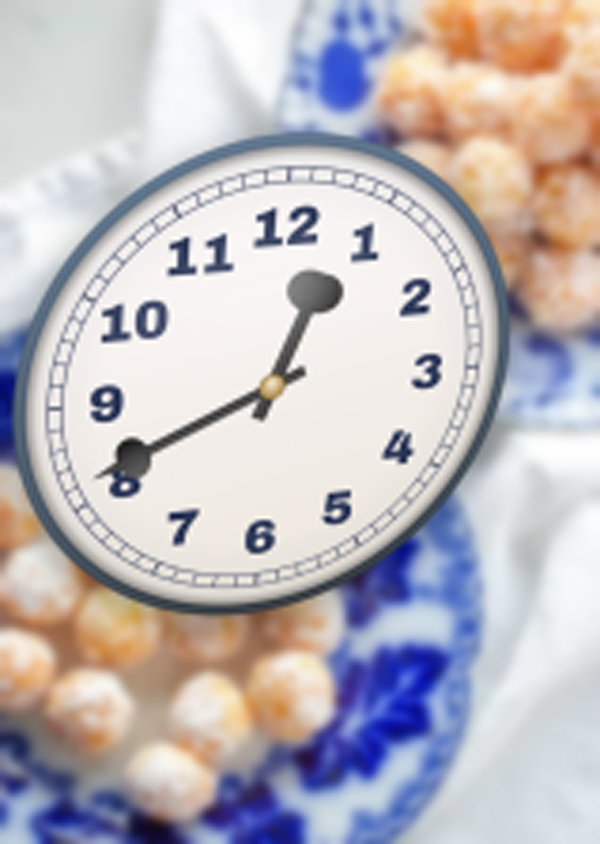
{"hour": 12, "minute": 41}
